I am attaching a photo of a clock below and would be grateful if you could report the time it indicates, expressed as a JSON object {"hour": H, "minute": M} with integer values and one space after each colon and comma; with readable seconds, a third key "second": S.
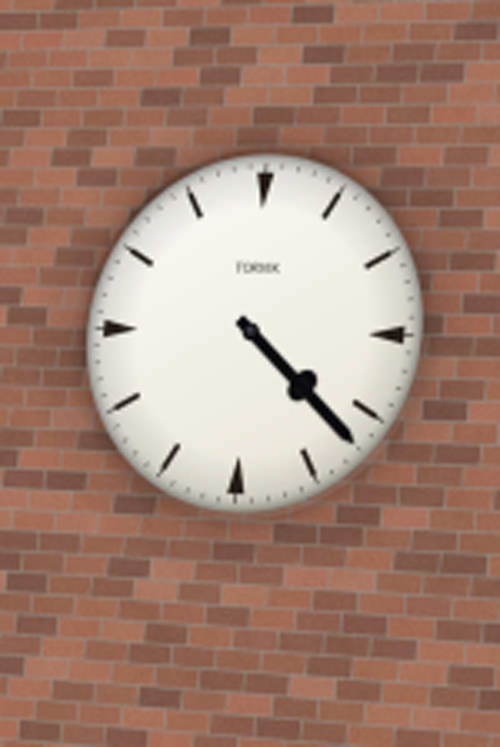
{"hour": 4, "minute": 22}
